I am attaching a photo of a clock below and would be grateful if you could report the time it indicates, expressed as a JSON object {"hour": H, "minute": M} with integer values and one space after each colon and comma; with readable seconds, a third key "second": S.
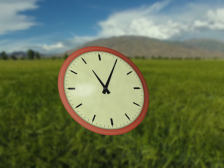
{"hour": 11, "minute": 5}
